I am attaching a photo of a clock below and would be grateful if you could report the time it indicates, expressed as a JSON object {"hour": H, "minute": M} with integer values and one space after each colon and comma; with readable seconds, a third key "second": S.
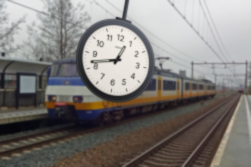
{"hour": 12, "minute": 42}
